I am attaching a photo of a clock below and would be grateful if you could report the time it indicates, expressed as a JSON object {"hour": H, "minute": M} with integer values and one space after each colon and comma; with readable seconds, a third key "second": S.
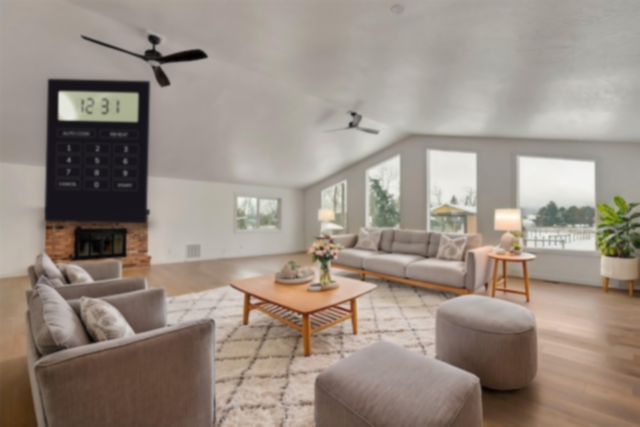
{"hour": 12, "minute": 31}
